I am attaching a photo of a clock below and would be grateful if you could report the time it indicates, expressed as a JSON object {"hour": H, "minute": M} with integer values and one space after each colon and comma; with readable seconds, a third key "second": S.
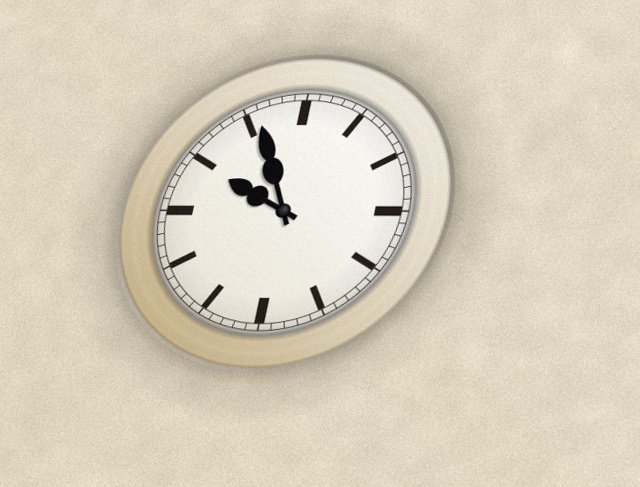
{"hour": 9, "minute": 56}
